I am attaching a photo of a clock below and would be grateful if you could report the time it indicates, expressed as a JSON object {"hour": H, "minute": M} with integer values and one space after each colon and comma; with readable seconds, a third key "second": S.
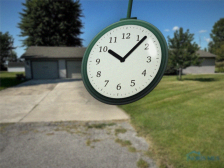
{"hour": 10, "minute": 7}
